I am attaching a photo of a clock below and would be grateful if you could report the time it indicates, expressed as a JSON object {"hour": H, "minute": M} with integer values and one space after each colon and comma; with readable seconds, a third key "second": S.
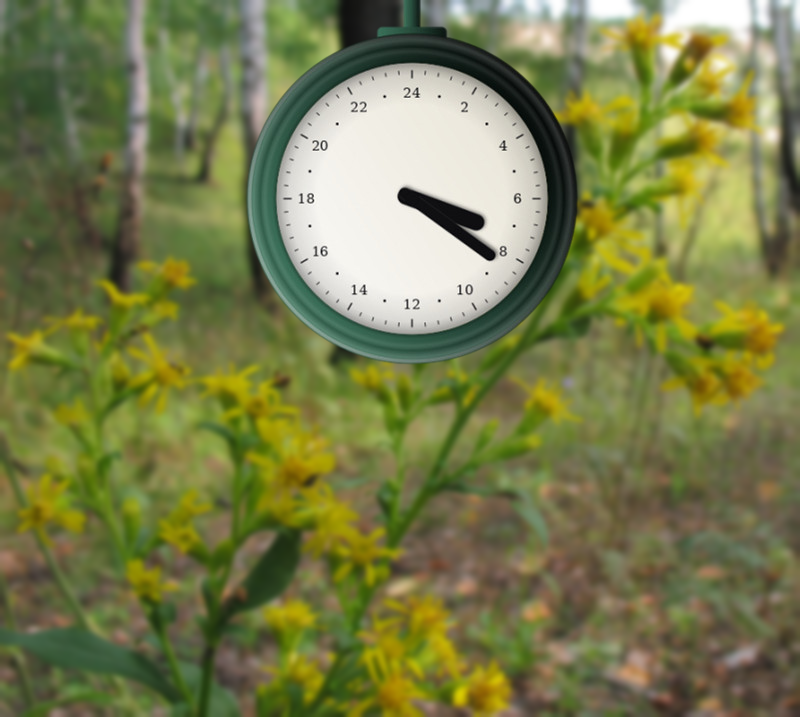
{"hour": 7, "minute": 21}
